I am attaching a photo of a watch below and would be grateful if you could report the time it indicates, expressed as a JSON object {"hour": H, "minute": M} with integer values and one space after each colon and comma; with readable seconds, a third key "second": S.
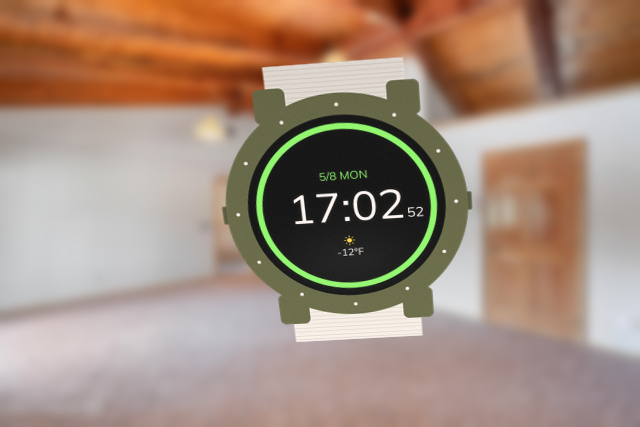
{"hour": 17, "minute": 2, "second": 52}
